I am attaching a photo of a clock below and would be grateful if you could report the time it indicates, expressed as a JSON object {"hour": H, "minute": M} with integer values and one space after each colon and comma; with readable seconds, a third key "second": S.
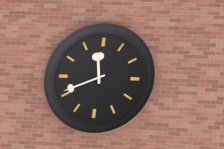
{"hour": 11, "minute": 41}
